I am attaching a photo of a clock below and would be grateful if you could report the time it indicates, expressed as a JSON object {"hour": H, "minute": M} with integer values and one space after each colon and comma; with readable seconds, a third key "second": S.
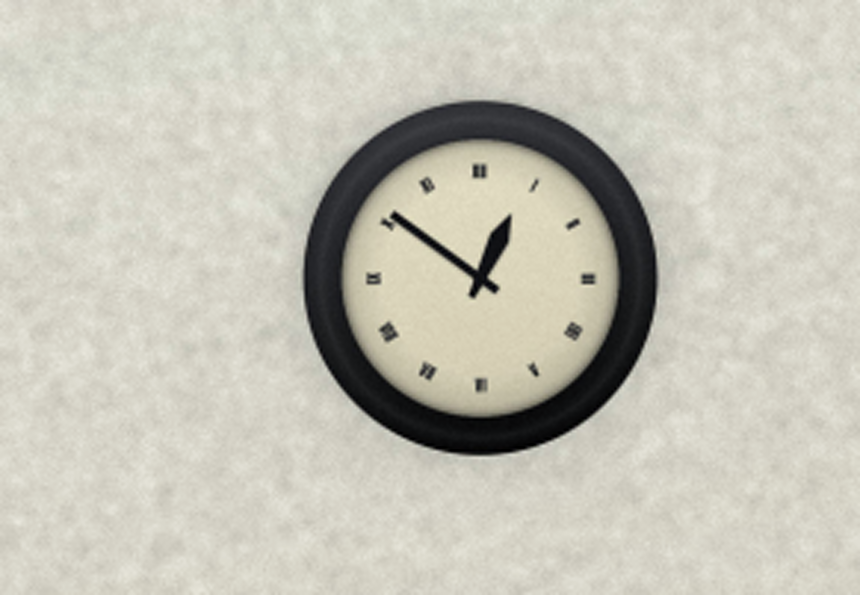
{"hour": 12, "minute": 51}
